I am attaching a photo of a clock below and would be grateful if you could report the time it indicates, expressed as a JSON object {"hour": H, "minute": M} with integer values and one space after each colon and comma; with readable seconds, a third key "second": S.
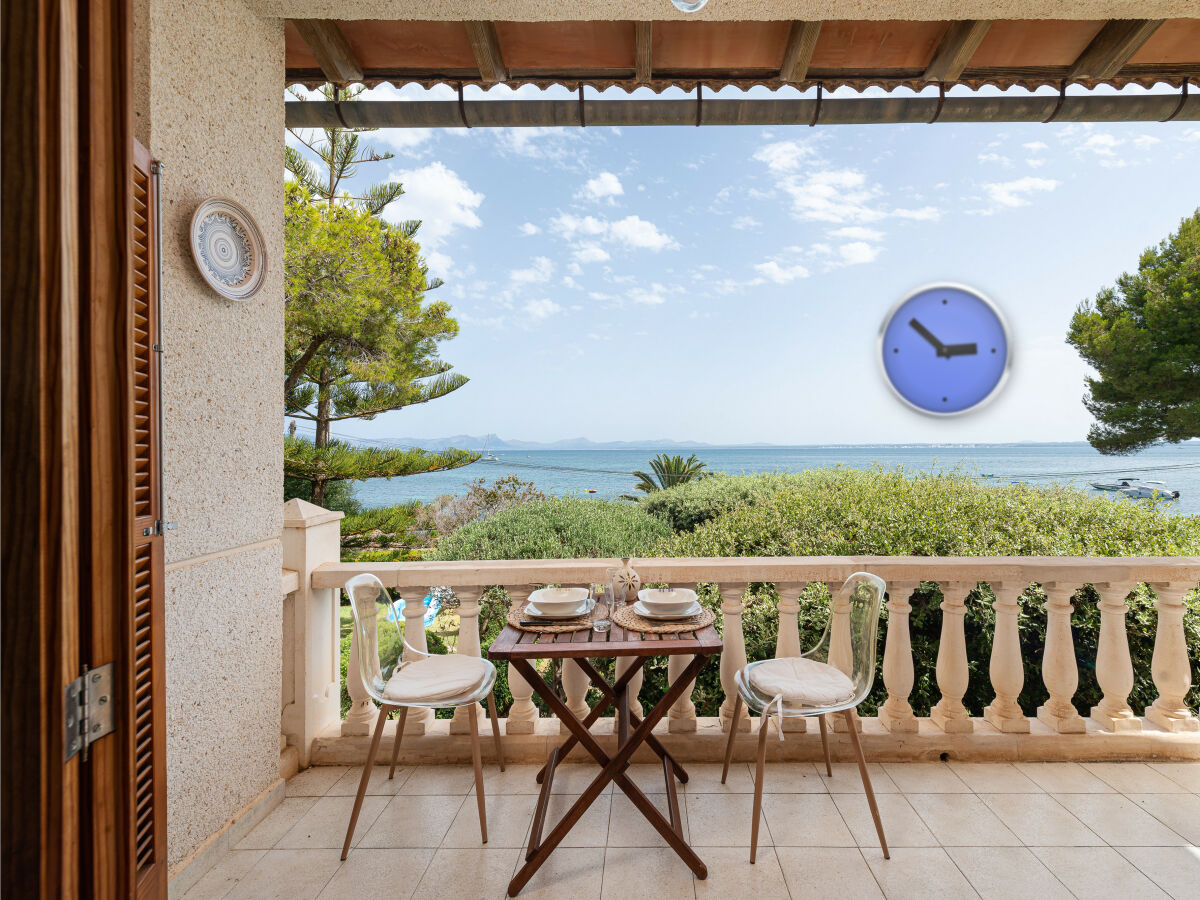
{"hour": 2, "minute": 52}
